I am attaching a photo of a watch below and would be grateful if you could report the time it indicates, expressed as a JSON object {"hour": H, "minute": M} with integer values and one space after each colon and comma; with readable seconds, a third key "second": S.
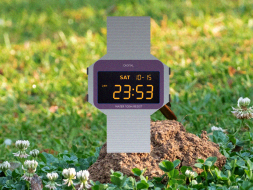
{"hour": 23, "minute": 53}
